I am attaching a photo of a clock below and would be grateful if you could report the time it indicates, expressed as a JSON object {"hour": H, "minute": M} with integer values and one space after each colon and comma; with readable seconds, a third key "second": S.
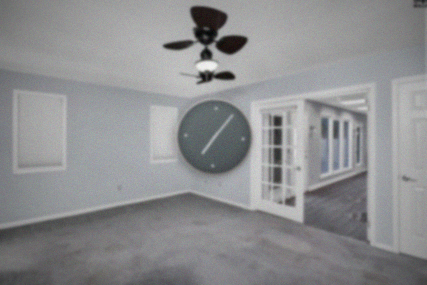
{"hour": 7, "minute": 6}
